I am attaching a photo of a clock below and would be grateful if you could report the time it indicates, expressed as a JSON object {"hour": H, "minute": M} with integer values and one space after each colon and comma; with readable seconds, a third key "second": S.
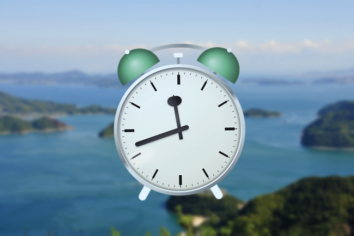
{"hour": 11, "minute": 42}
